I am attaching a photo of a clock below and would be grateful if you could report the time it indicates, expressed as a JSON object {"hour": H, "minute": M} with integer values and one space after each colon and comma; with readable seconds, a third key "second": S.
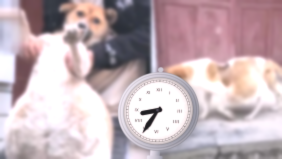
{"hour": 8, "minute": 35}
